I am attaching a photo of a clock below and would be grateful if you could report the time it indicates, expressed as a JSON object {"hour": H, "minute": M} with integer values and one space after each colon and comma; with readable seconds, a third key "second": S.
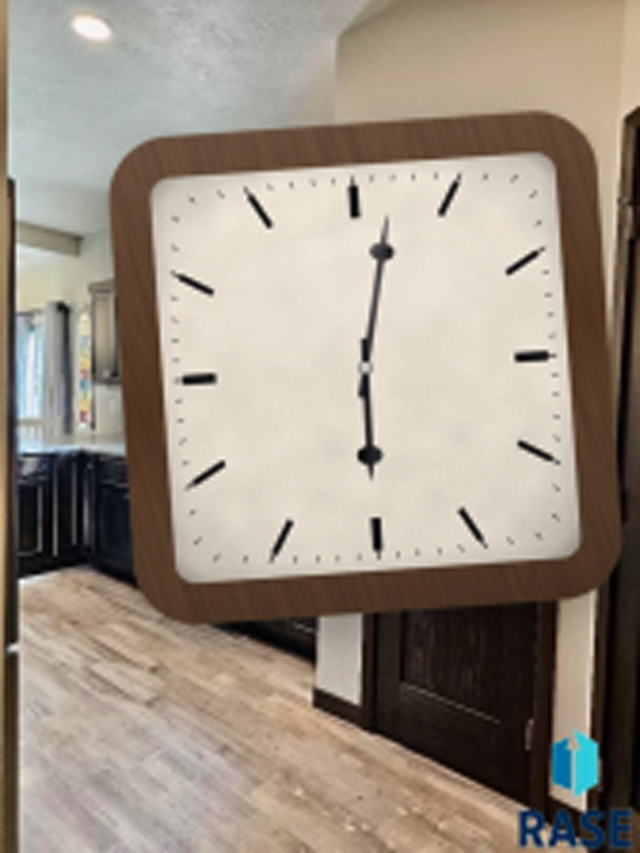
{"hour": 6, "minute": 2}
